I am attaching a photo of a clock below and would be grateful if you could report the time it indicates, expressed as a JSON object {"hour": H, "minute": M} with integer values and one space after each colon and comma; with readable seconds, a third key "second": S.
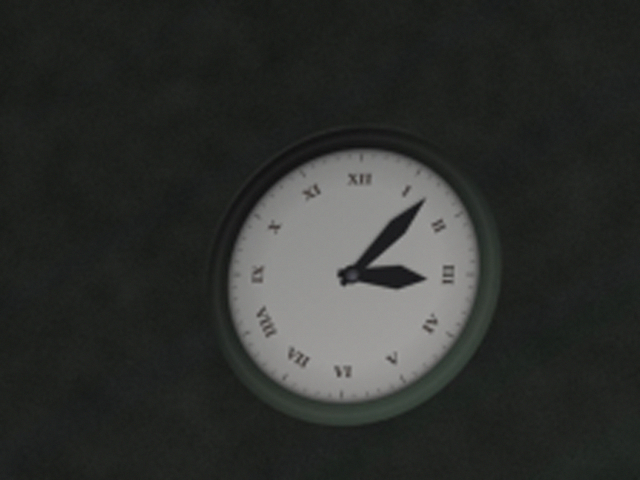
{"hour": 3, "minute": 7}
